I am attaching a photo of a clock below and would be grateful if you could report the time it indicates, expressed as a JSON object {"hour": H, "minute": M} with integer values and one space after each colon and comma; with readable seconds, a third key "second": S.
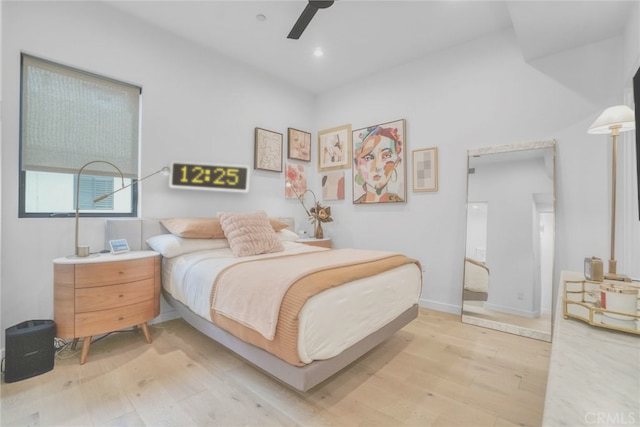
{"hour": 12, "minute": 25}
